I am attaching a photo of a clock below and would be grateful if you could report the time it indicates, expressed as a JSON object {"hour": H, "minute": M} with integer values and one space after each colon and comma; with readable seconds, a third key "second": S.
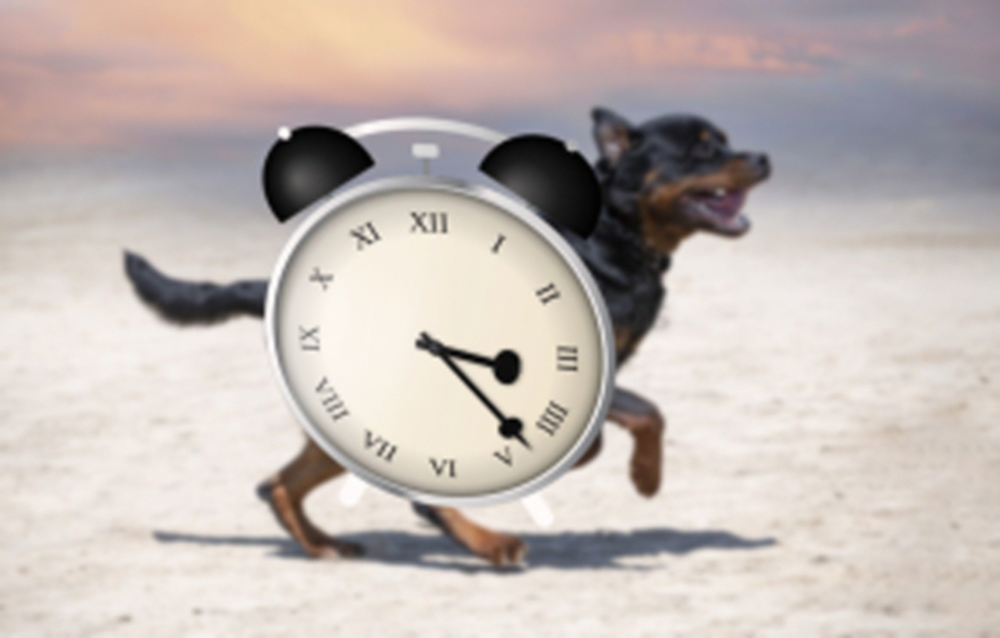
{"hour": 3, "minute": 23}
